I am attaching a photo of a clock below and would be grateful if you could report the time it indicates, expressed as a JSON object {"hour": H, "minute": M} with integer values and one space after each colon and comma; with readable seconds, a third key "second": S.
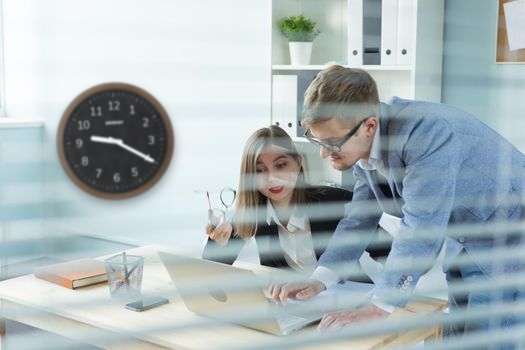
{"hour": 9, "minute": 20}
